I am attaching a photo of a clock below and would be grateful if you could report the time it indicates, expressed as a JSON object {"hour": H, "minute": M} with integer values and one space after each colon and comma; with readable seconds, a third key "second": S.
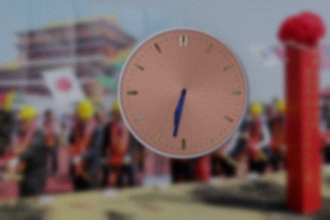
{"hour": 6, "minute": 32}
